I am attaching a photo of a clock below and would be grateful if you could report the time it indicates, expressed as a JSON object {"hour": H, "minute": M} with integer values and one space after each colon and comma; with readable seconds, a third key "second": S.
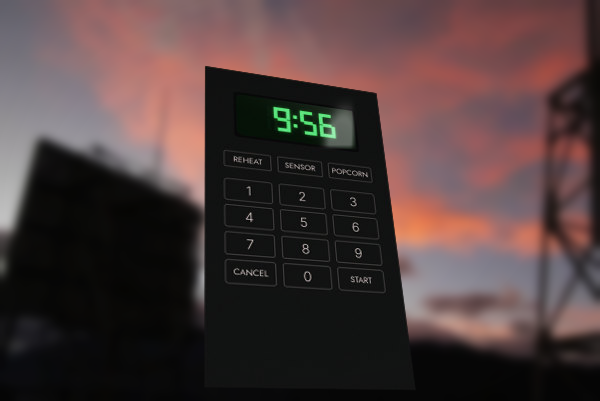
{"hour": 9, "minute": 56}
